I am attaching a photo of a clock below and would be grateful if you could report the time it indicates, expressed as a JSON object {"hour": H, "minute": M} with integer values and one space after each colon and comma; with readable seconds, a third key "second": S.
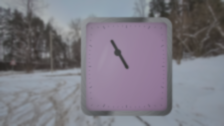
{"hour": 10, "minute": 55}
